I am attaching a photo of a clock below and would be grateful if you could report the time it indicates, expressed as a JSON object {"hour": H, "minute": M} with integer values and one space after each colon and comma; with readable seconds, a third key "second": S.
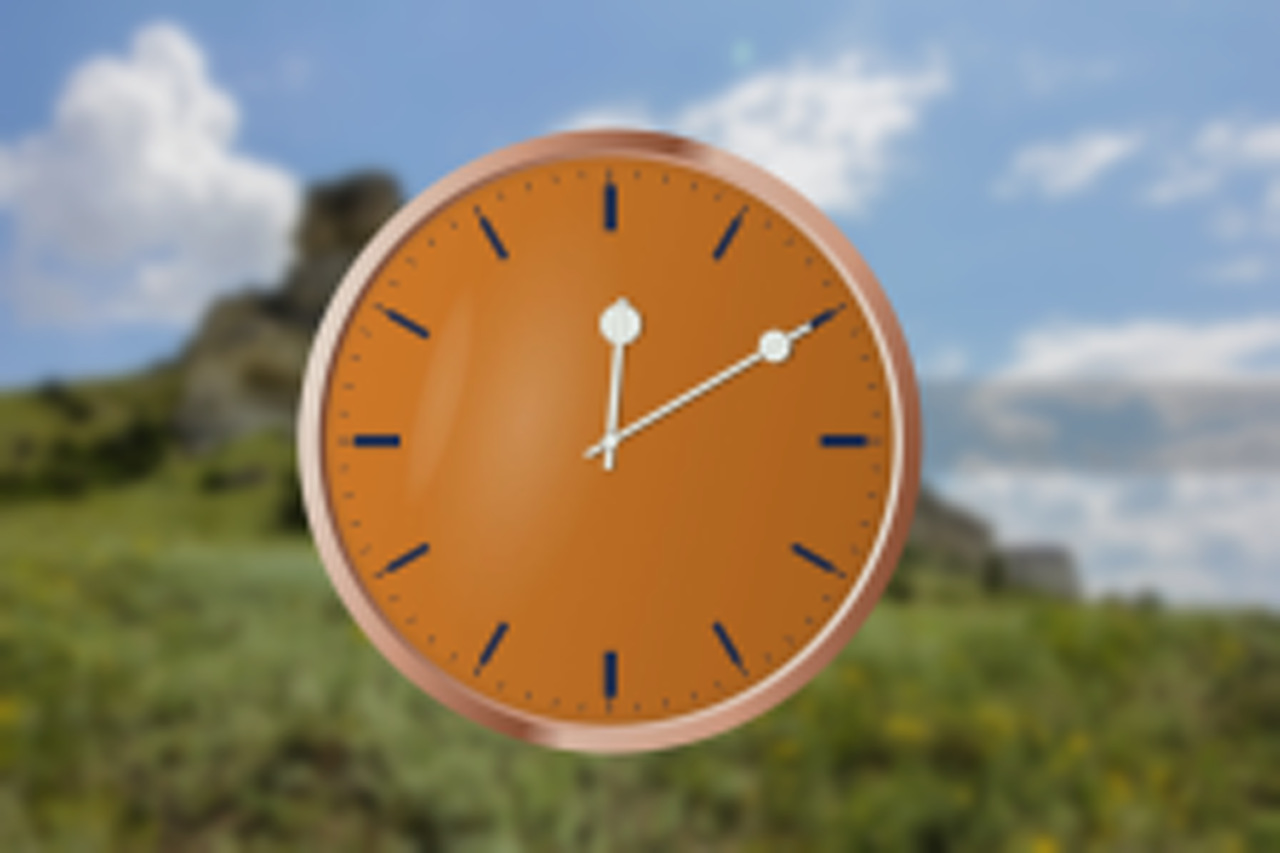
{"hour": 12, "minute": 10}
